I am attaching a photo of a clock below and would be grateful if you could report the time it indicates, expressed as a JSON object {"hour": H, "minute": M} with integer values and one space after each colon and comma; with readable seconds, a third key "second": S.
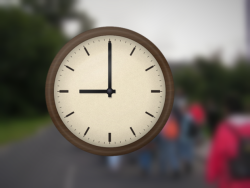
{"hour": 9, "minute": 0}
